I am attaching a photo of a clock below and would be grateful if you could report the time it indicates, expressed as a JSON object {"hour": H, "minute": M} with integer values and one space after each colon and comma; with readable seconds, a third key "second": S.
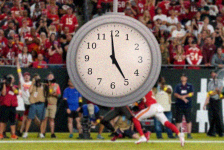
{"hour": 4, "minute": 59}
